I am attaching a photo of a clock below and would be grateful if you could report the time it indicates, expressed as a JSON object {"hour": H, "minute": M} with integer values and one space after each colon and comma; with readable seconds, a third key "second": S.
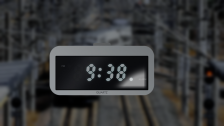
{"hour": 9, "minute": 38}
